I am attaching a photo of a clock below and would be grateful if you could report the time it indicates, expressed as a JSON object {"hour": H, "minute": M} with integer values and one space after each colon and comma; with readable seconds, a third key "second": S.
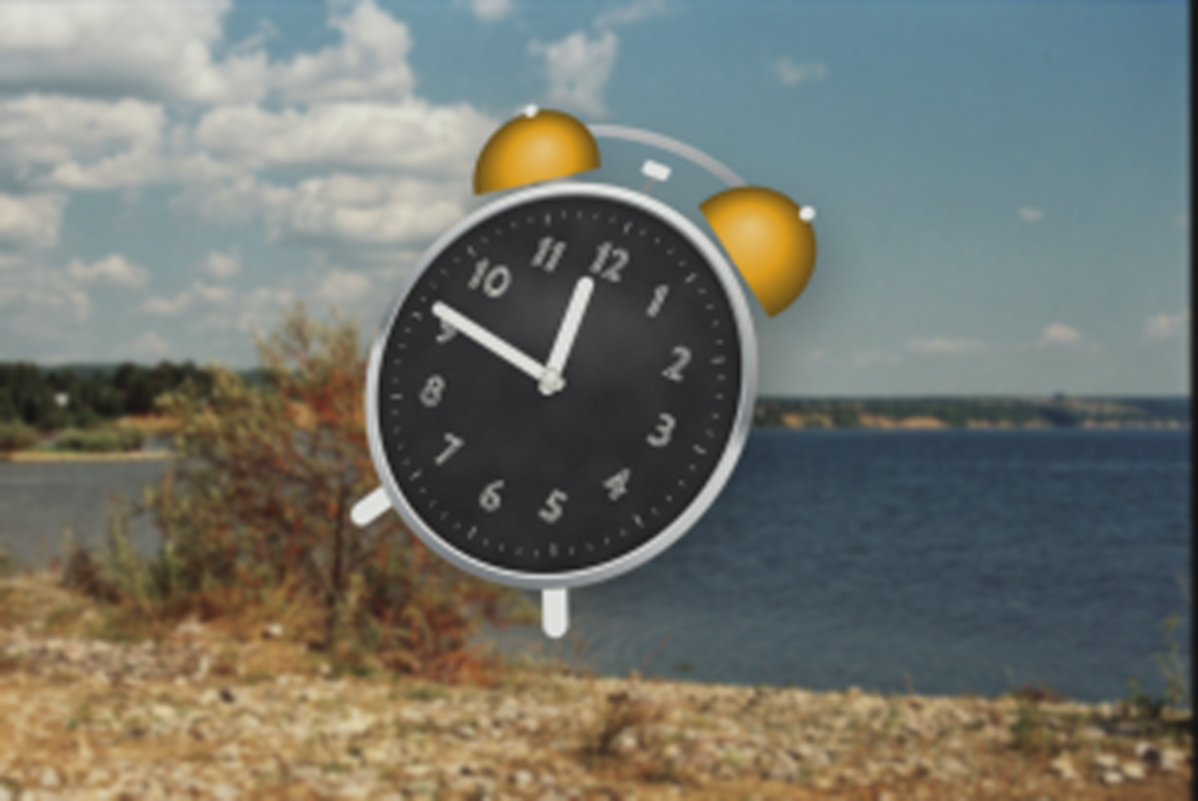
{"hour": 11, "minute": 46}
